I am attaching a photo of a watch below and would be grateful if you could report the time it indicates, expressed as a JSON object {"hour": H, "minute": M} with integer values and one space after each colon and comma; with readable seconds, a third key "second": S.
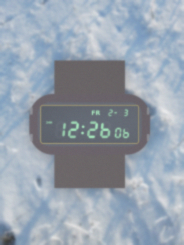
{"hour": 12, "minute": 26, "second": 6}
